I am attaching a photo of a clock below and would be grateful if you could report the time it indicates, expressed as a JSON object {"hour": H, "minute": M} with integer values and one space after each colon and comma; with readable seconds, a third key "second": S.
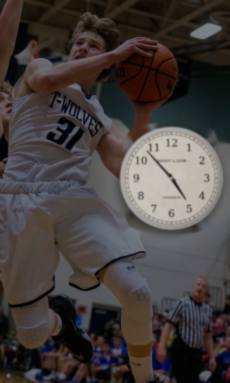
{"hour": 4, "minute": 53}
